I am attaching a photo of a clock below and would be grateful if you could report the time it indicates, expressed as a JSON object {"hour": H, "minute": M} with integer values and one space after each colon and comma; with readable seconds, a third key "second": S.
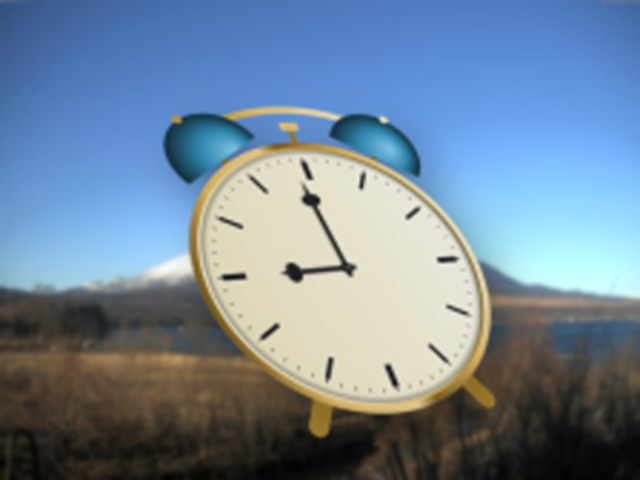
{"hour": 8, "minute": 59}
